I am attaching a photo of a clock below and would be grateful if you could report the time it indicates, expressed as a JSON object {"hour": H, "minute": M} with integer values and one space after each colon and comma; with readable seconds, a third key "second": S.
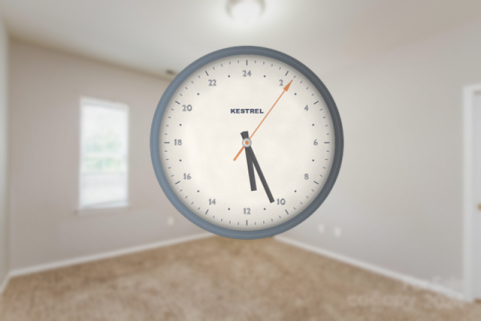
{"hour": 11, "minute": 26, "second": 6}
